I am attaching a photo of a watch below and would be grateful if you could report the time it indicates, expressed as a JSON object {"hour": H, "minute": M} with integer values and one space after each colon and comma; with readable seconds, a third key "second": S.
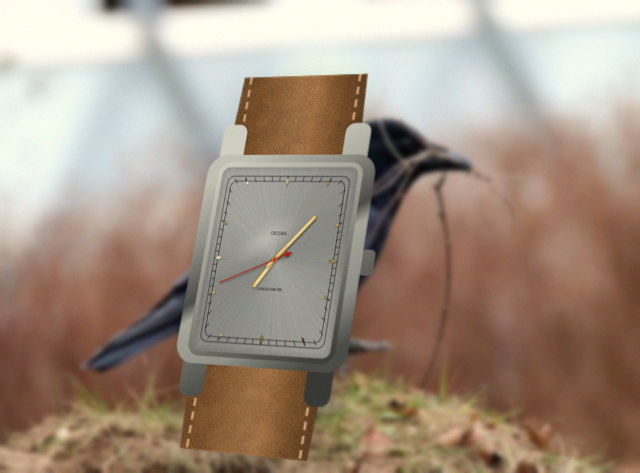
{"hour": 7, "minute": 6, "second": 41}
